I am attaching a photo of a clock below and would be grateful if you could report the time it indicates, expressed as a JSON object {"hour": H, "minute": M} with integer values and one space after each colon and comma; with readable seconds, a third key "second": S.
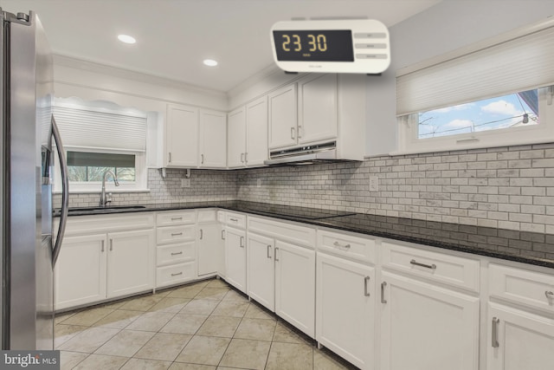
{"hour": 23, "minute": 30}
